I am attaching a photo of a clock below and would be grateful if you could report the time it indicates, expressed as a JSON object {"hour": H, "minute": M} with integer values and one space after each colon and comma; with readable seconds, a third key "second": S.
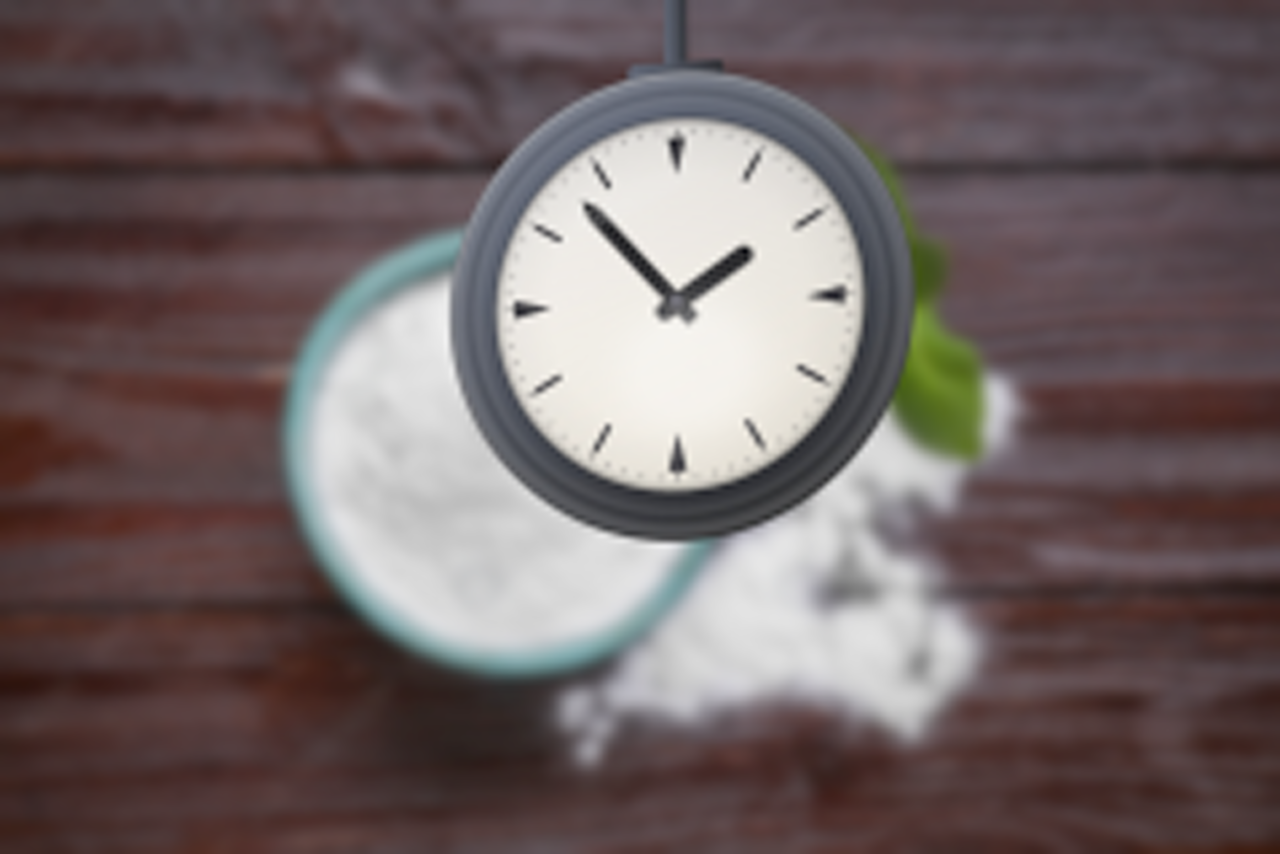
{"hour": 1, "minute": 53}
